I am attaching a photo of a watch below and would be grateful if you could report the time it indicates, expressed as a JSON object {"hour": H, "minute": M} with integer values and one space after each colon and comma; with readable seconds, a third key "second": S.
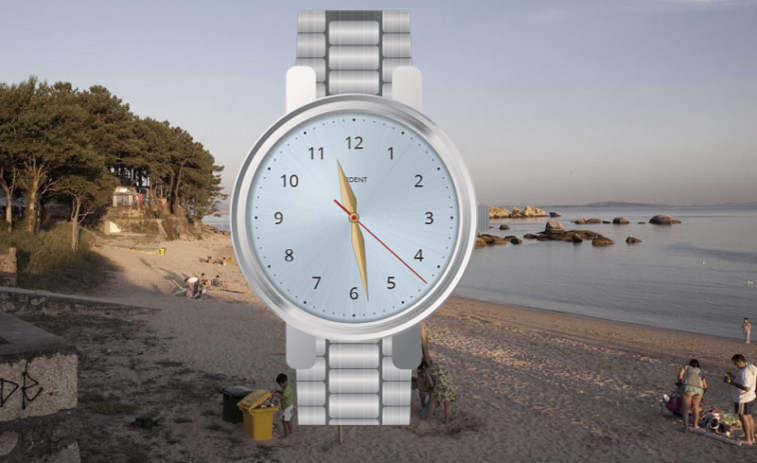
{"hour": 11, "minute": 28, "second": 22}
